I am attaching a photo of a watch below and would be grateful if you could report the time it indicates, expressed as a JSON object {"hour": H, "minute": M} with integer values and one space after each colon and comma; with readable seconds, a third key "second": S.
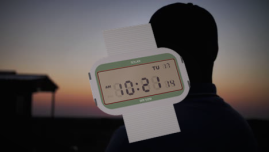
{"hour": 10, "minute": 21, "second": 14}
